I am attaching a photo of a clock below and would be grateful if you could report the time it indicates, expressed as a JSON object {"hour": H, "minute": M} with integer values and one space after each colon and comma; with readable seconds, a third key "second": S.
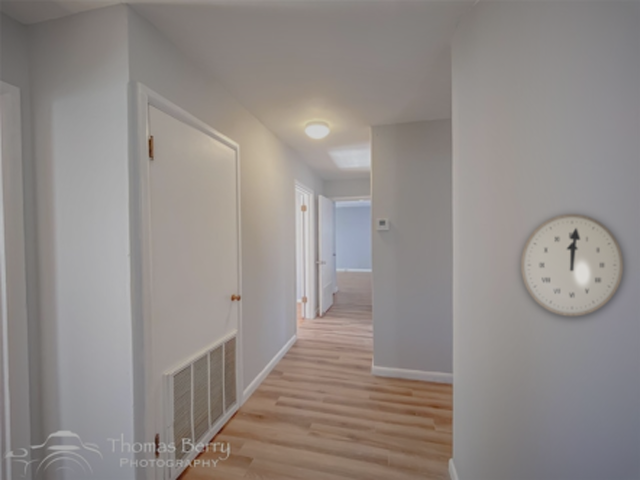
{"hour": 12, "minute": 1}
